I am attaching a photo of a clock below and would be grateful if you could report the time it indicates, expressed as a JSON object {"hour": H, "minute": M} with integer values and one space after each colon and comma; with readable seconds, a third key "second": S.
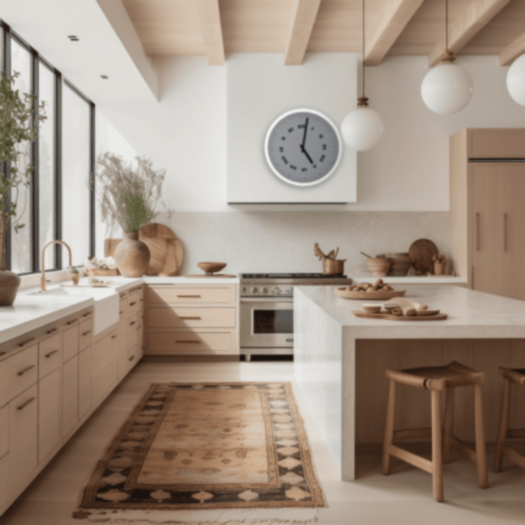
{"hour": 5, "minute": 2}
